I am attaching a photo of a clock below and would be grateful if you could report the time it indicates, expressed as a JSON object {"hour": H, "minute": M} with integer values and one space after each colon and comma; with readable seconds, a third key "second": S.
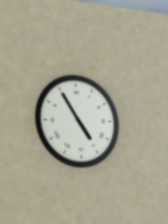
{"hour": 4, "minute": 55}
